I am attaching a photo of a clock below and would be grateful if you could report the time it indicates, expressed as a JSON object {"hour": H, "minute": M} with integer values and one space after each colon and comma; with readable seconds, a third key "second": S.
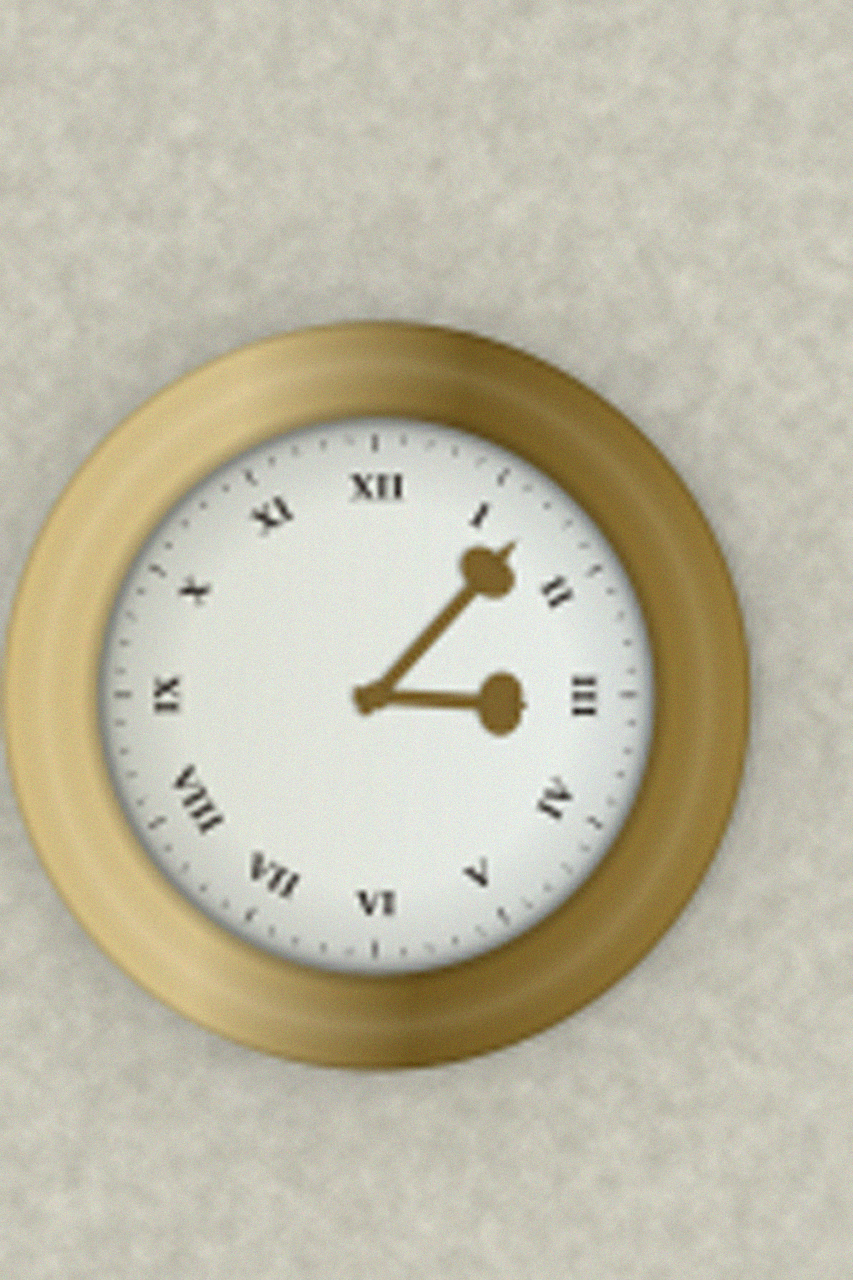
{"hour": 3, "minute": 7}
